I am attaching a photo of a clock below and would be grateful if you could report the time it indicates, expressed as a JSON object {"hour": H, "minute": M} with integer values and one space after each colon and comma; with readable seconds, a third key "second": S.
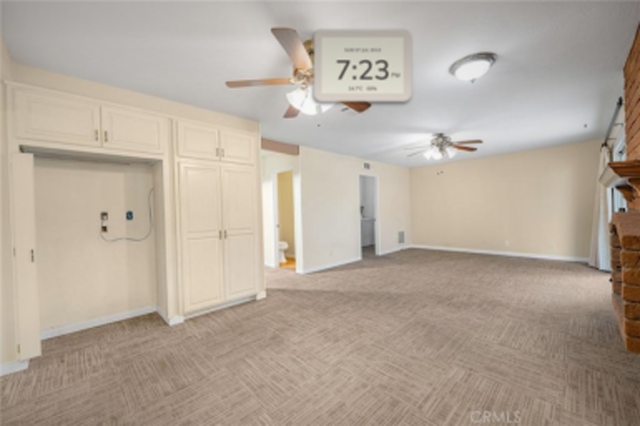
{"hour": 7, "minute": 23}
